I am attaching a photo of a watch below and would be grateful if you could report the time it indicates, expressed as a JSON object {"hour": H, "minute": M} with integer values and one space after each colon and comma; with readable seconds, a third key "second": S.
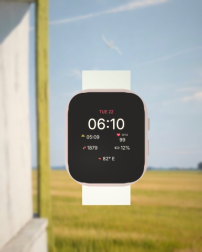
{"hour": 6, "minute": 10}
